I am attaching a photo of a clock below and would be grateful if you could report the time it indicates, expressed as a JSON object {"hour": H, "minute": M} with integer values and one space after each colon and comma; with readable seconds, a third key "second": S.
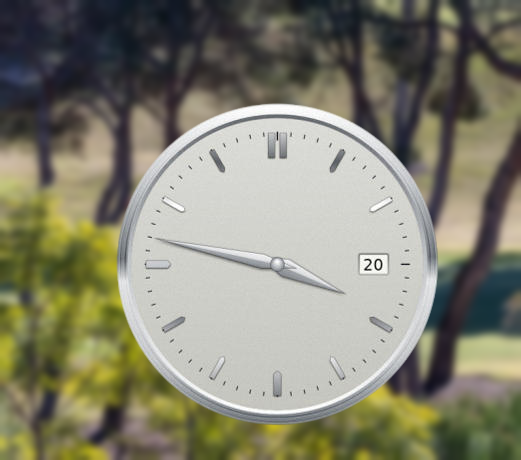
{"hour": 3, "minute": 47}
